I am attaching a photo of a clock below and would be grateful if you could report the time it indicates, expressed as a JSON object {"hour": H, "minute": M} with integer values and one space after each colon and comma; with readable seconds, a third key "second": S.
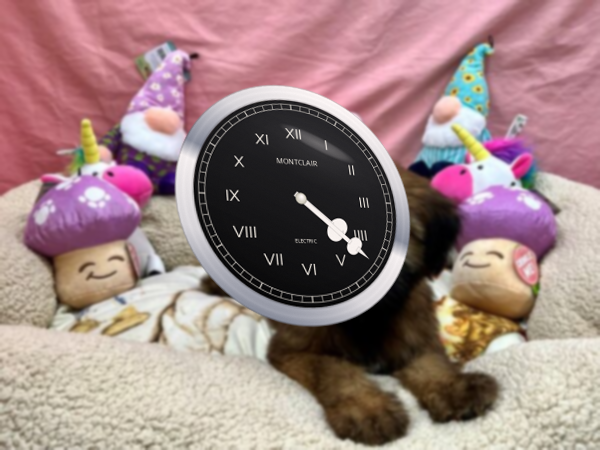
{"hour": 4, "minute": 22}
